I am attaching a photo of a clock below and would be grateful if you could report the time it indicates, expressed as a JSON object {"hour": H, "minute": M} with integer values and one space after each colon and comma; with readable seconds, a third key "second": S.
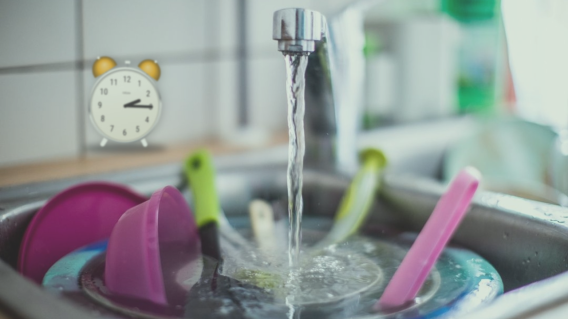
{"hour": 2, "minute": 15}
